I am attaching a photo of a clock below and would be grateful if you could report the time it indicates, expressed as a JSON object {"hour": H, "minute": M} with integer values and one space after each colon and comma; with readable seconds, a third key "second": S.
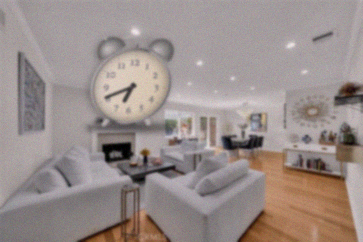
{"hour": 6, "minute": 41}
